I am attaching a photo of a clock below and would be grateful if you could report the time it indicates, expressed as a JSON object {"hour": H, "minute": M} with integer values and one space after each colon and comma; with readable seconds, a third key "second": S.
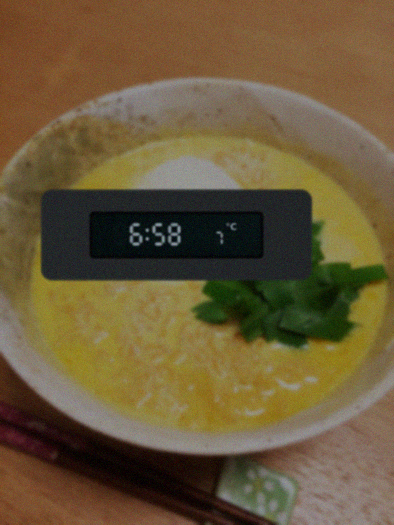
{"hour": 6, "minute": 58}
